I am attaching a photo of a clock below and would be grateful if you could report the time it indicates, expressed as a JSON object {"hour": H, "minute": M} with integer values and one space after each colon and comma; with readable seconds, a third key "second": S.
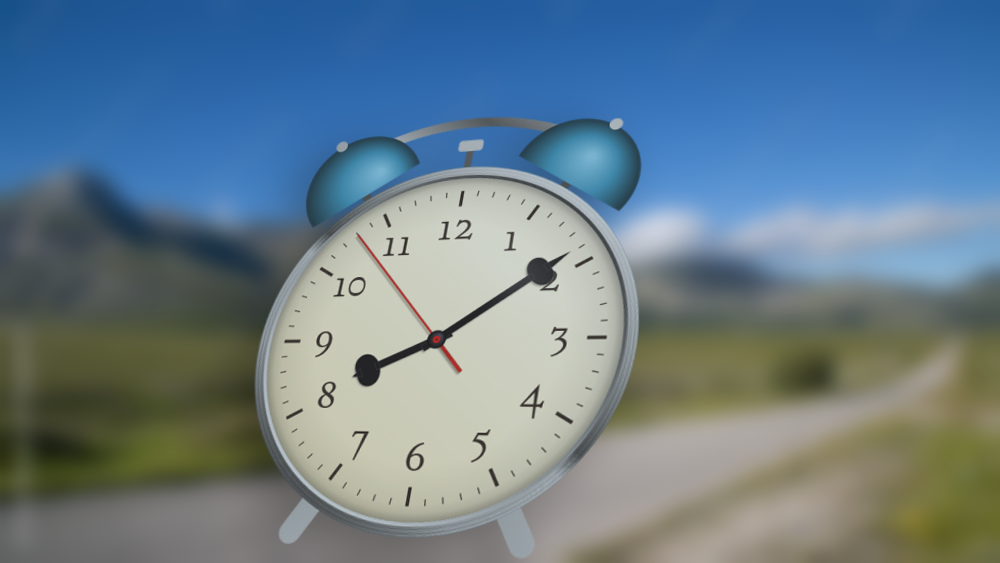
{"hour": 8, "minute": 8, "second": 53}
